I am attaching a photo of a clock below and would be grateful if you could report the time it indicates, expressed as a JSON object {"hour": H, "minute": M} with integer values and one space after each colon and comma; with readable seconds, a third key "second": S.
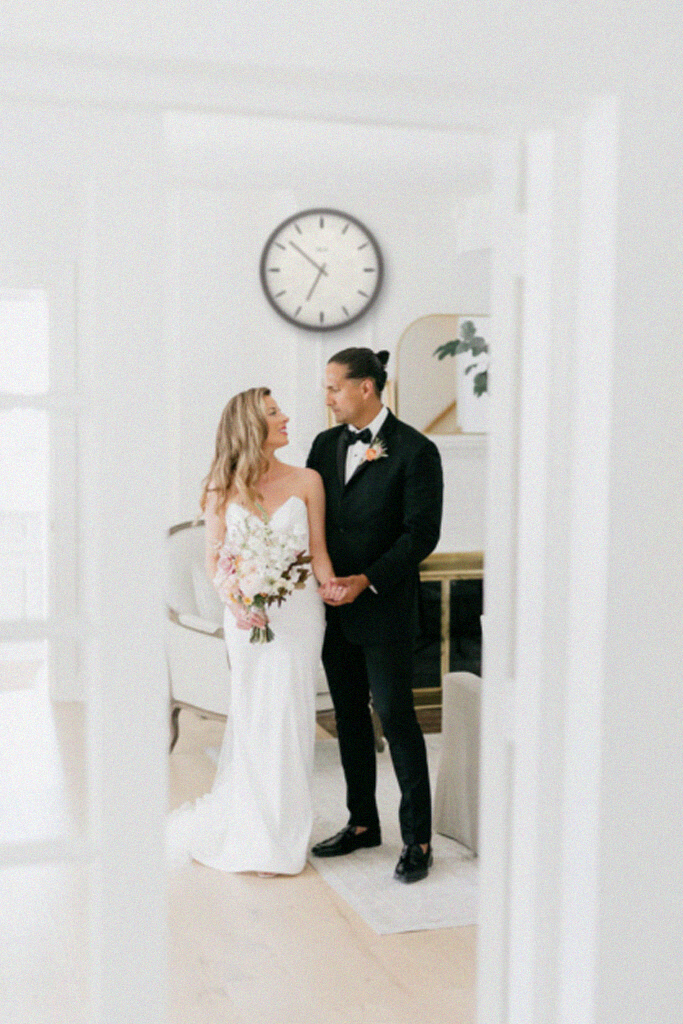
{"hour": 6, "minute": 52}
